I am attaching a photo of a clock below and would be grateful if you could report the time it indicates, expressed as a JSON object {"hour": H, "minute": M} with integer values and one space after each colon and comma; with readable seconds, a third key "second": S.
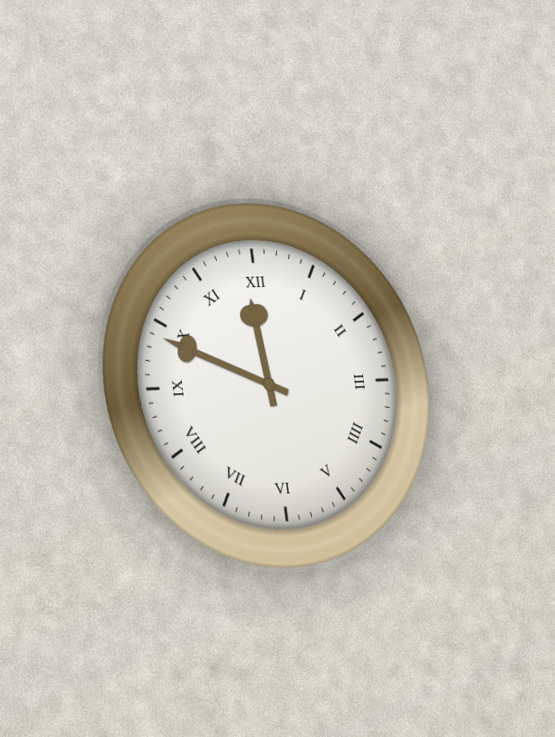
{"hour": 11, "minute": 49}
